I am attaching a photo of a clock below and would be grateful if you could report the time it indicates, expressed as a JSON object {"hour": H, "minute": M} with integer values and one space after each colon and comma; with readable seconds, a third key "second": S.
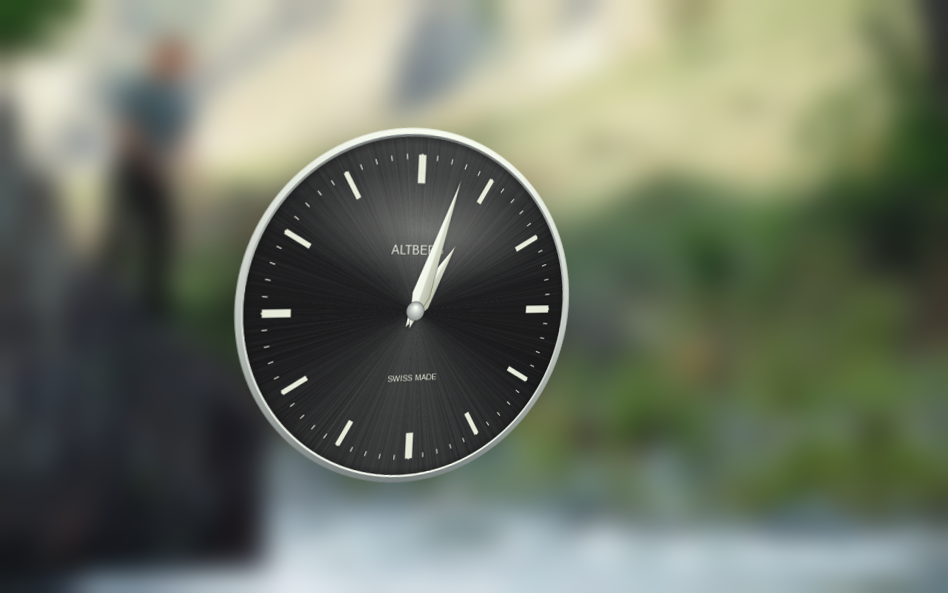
{"hour": 1, "minute": 3}
